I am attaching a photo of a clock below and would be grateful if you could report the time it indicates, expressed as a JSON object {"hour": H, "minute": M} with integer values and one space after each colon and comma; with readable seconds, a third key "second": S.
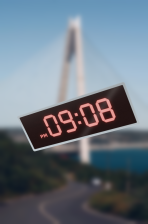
{"hour": 9, "minute": 8}
